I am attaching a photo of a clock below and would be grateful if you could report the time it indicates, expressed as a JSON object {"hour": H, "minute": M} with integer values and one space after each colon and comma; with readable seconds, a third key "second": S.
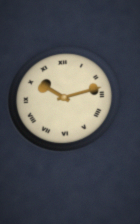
{"hour": 10, "minute": 13}
